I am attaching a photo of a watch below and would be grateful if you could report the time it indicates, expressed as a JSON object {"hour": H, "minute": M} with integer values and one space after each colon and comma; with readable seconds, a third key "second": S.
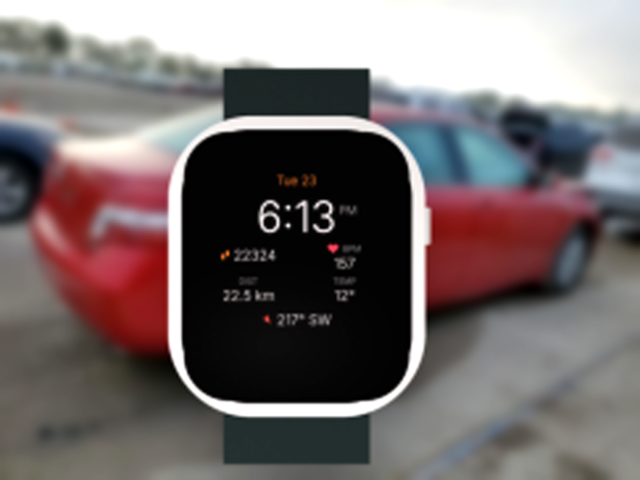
{"hour": 6, "minute": 13}
